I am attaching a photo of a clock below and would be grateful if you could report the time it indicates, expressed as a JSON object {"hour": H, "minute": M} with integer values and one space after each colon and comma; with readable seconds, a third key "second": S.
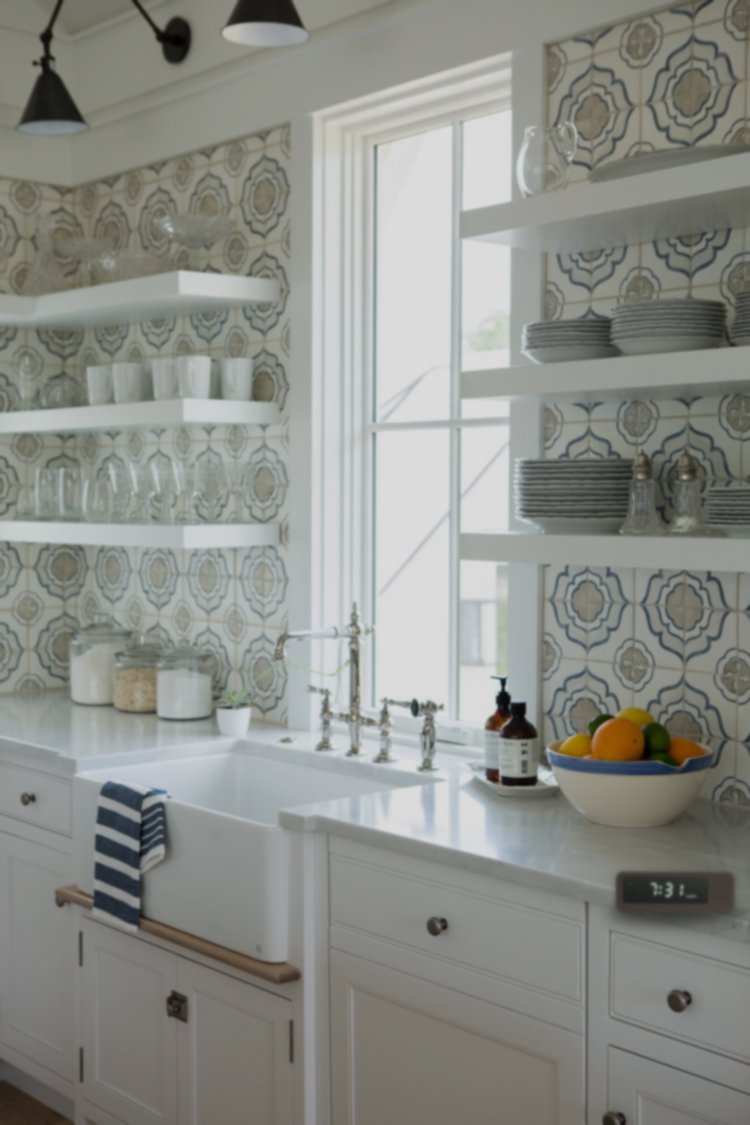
{"hour": 7, "minute": 31}
